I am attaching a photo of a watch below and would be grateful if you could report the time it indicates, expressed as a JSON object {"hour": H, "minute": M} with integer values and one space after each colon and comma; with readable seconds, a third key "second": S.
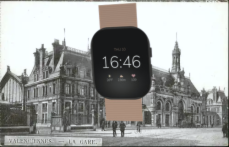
{"hour": 16, "minute": 46}
